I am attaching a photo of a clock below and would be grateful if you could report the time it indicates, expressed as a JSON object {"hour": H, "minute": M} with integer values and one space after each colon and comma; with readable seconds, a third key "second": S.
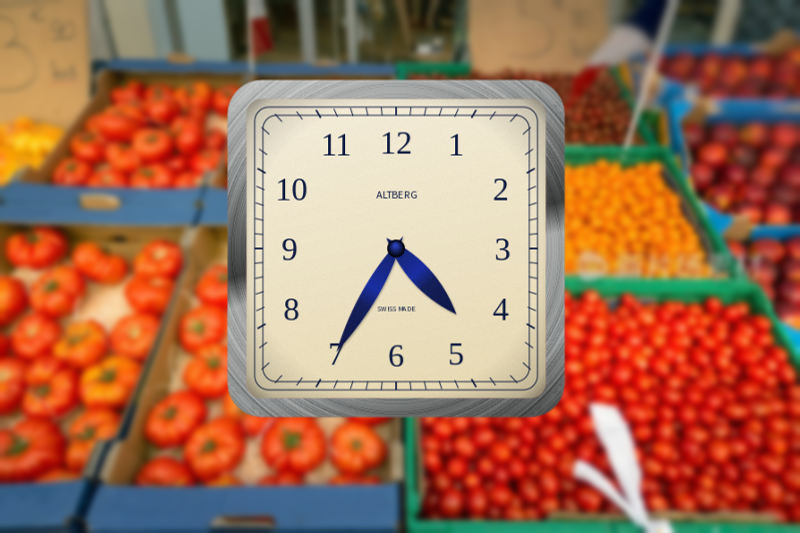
{"hour": 4, "minute": 35}
